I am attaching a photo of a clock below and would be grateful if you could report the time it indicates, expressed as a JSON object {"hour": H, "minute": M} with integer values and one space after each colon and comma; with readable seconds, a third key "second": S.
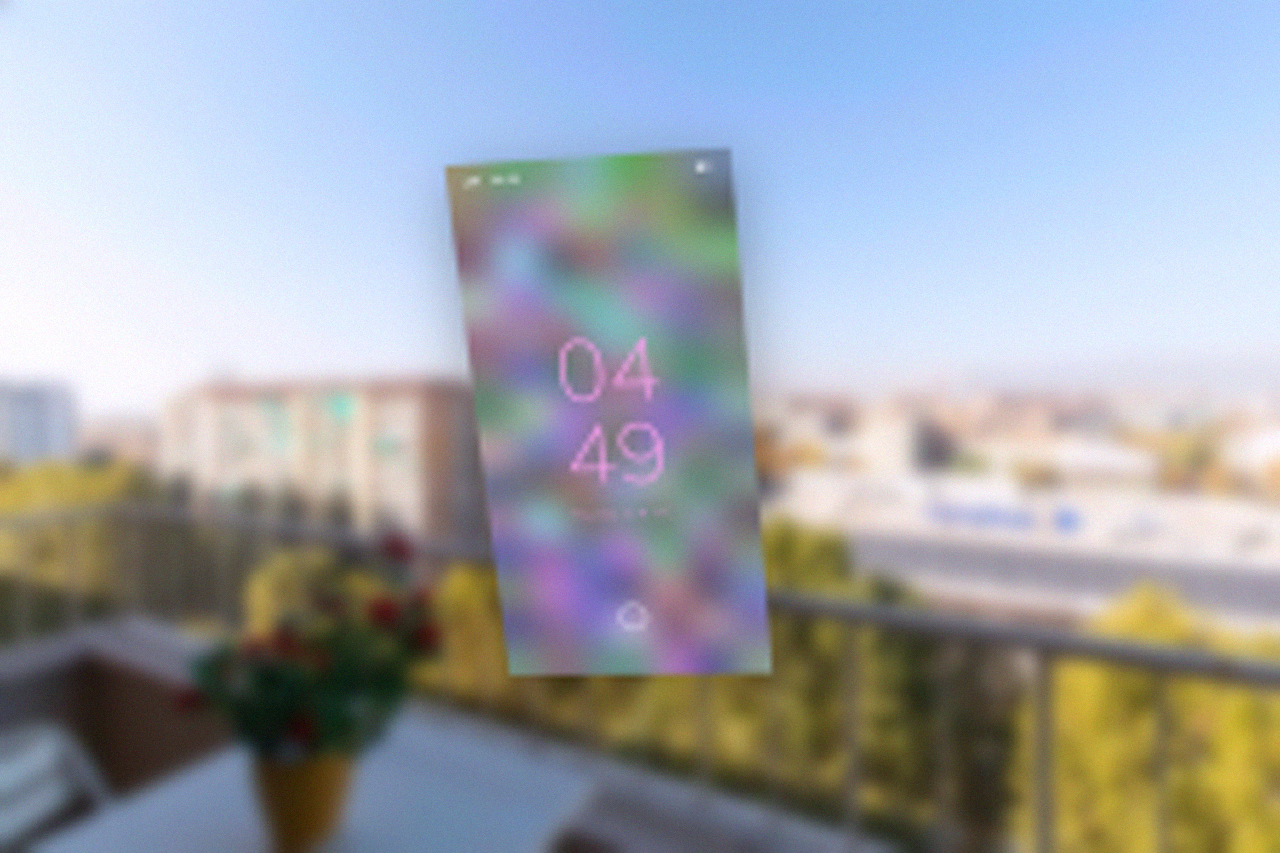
{"hour": 4, "minute": 49}
